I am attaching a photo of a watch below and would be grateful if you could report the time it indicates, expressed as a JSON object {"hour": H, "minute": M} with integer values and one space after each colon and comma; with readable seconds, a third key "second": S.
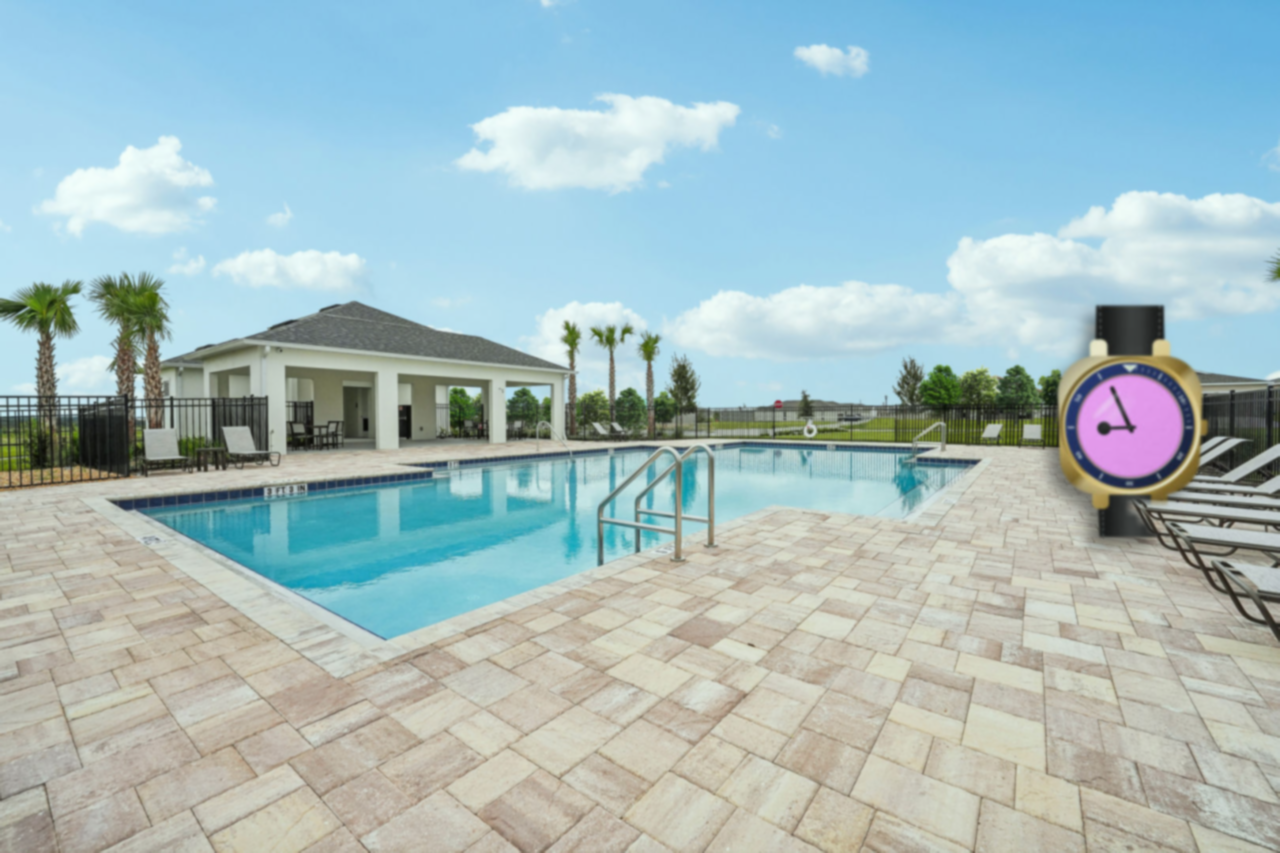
{"hour": 8, "minute": 56}
